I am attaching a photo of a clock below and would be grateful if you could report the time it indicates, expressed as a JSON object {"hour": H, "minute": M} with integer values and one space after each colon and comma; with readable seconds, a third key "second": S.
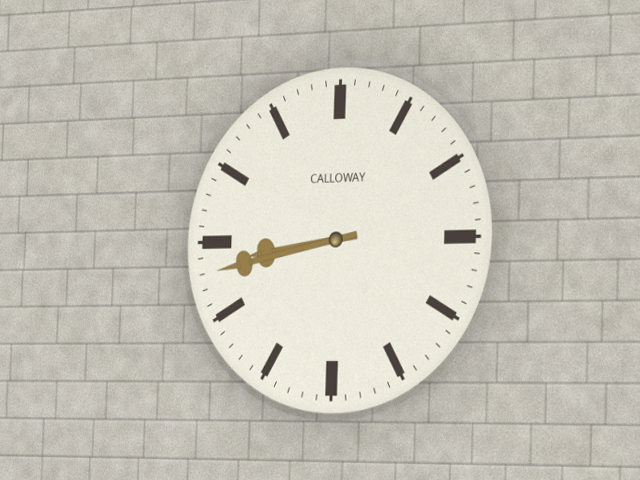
{"hour": 8, "minute": 43}
